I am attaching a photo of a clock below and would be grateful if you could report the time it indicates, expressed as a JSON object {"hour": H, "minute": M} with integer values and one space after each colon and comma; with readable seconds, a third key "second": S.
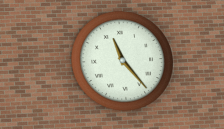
{"hour": 11, "minute": 24}
